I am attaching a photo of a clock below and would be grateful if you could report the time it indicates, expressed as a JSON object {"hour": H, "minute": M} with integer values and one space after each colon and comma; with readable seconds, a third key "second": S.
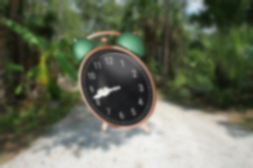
{"hour": 8, "minute": 42}
